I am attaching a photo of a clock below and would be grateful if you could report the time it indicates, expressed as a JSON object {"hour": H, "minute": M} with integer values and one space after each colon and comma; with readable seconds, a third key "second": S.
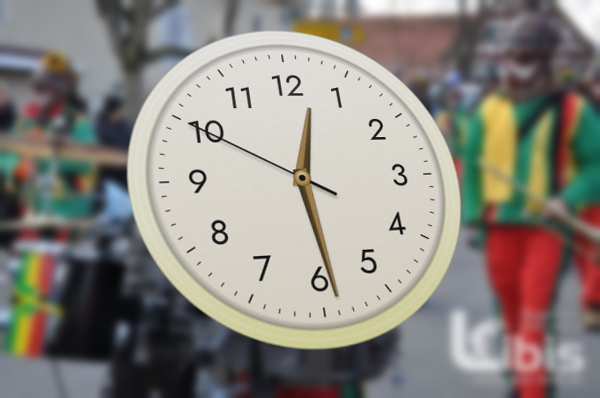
{"hour": 12, "minute": 28, "second": 50}
